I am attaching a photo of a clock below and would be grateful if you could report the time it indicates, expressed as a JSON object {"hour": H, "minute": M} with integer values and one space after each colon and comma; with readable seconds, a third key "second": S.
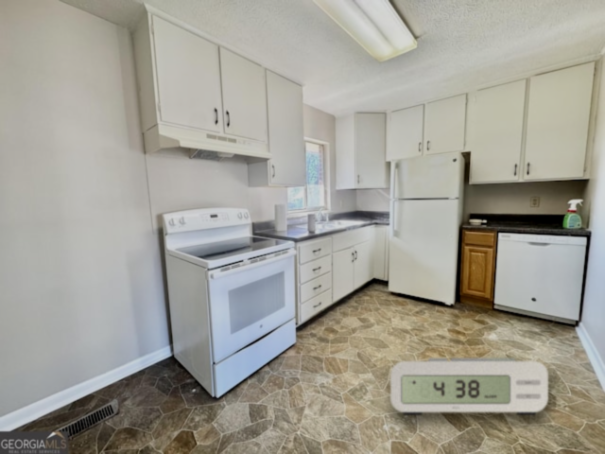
{"hour": 4, "minute": 38}
